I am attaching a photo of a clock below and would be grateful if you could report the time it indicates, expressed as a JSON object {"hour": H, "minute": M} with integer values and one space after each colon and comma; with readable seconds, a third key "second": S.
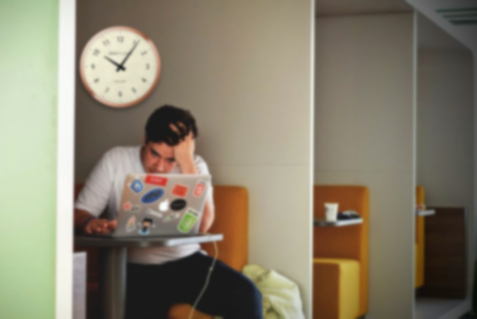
{"hour": 10, "minute": 6}
